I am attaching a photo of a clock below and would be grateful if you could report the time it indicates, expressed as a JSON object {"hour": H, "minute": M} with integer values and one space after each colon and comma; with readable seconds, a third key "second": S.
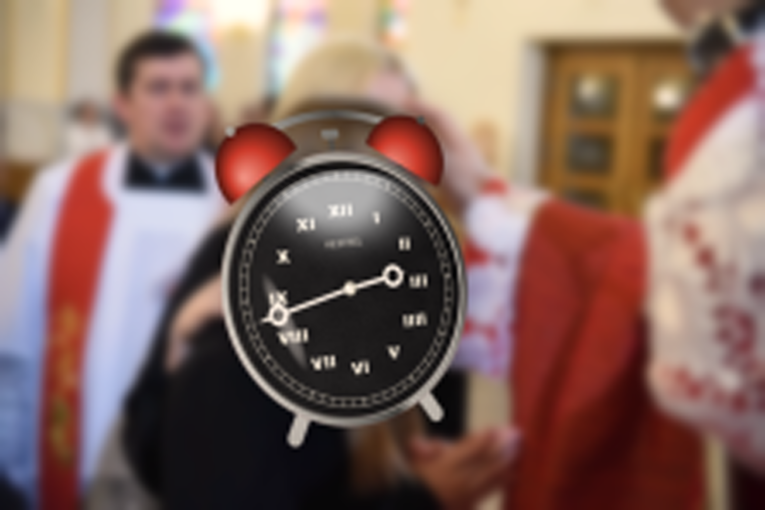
{"hour": 2, "minute": 43}
